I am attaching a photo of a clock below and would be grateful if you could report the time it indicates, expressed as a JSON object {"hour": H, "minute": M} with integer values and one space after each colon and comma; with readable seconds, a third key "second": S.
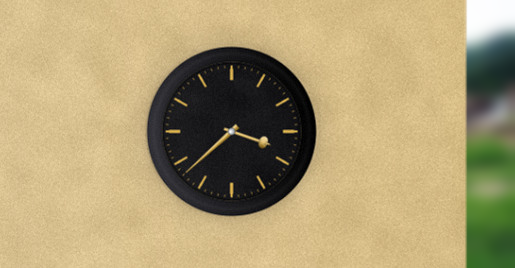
{"hour": 3, "minute": 38}
